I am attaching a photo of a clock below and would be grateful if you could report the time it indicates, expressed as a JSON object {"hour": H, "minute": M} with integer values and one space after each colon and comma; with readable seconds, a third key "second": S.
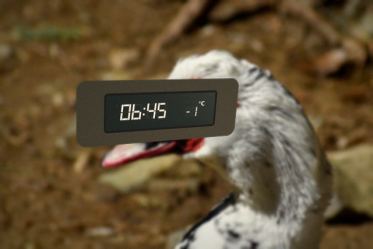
{"hour": 6, "minute": 45}
